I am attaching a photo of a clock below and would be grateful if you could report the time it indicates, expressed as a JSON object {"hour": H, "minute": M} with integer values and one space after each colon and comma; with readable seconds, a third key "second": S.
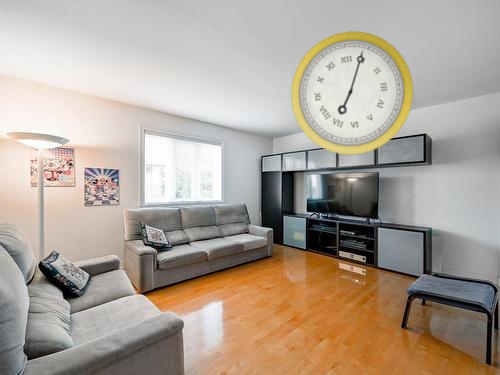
{"hour": 7, "minute": 4}
